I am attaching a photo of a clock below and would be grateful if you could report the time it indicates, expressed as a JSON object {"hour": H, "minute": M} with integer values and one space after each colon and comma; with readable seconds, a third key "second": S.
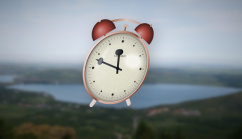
{"hour": 11, "minute": 48}
